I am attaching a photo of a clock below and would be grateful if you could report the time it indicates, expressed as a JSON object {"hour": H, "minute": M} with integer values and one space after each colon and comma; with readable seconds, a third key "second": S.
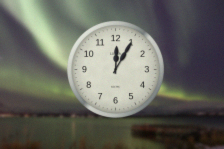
{"hour": 12, "minute": 5}
